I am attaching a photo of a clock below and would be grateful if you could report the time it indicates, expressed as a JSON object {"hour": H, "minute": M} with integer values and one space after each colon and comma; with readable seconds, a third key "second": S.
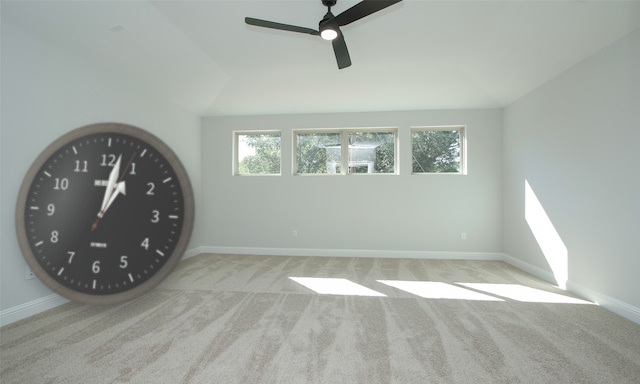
{"hour": 1, "minute": 2, "second": 4}
